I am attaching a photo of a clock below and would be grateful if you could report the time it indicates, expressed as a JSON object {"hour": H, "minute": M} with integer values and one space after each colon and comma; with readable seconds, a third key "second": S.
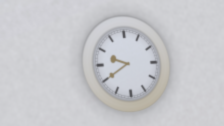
{"hour": 9, "minute": 40}
